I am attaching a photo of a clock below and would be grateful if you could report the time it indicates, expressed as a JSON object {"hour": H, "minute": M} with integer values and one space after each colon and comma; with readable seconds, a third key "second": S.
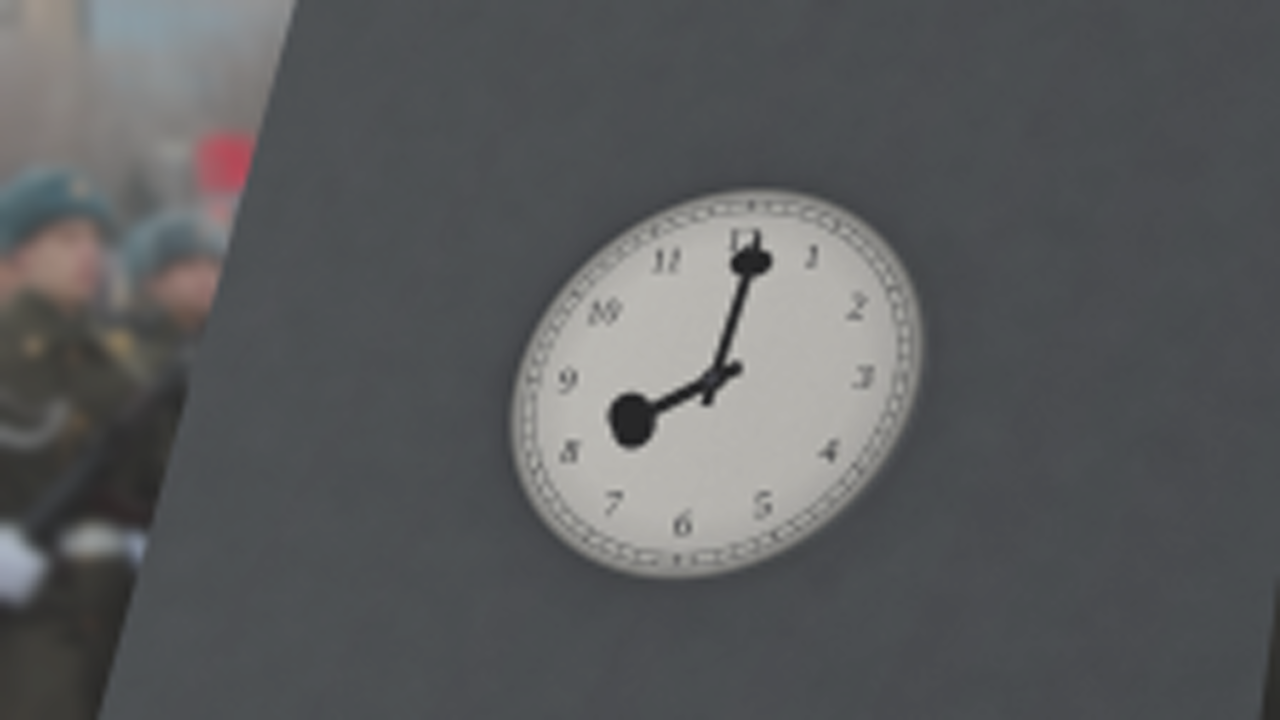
{"hour": 8, "minute": 1}
